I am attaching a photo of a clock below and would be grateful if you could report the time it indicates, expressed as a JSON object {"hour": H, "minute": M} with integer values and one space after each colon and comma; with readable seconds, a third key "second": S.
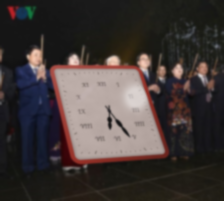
{"hour": 6, "minute": 26}
